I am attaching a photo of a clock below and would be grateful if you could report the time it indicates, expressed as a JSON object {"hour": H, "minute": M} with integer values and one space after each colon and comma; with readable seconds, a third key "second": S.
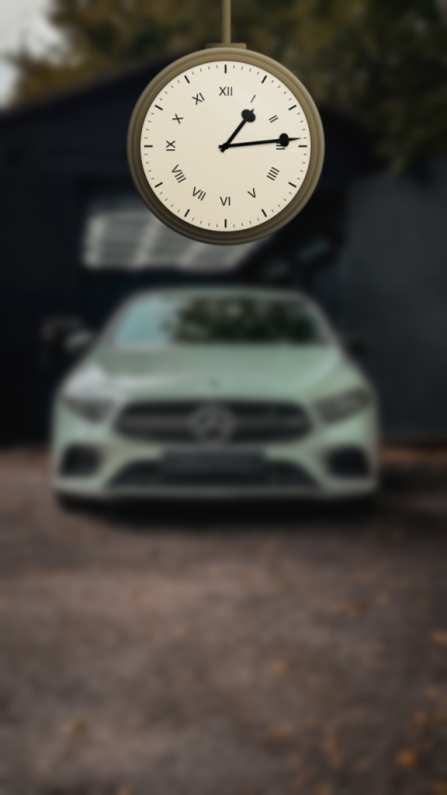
{"hour": 1, "minute": 14}
